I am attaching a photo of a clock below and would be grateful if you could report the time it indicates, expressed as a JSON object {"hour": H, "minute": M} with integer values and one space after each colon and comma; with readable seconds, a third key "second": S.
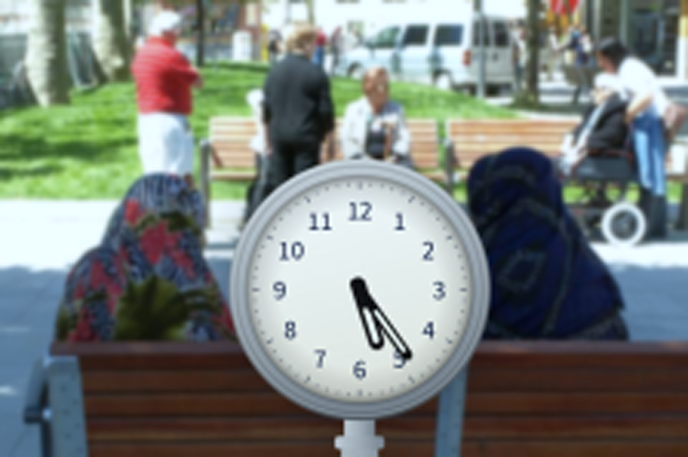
{"hour": 5, "minute": 24}
